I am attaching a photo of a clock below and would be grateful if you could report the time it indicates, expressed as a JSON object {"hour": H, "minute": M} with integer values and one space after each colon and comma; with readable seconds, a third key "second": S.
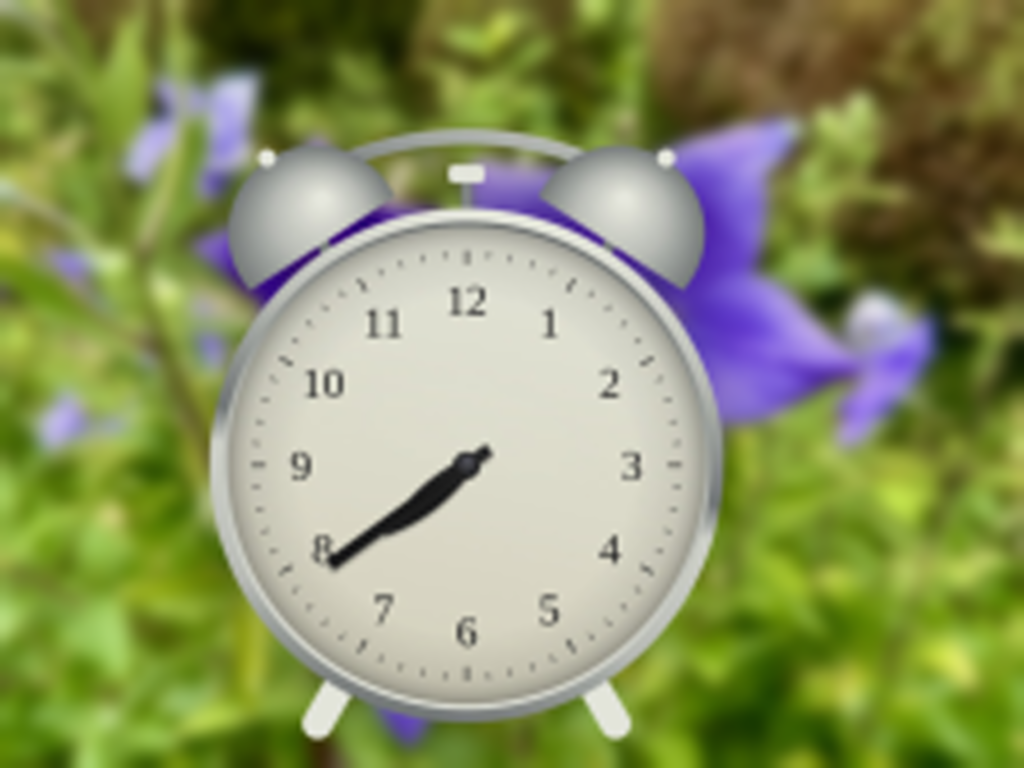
{"hour": 7, "minute": 39}
